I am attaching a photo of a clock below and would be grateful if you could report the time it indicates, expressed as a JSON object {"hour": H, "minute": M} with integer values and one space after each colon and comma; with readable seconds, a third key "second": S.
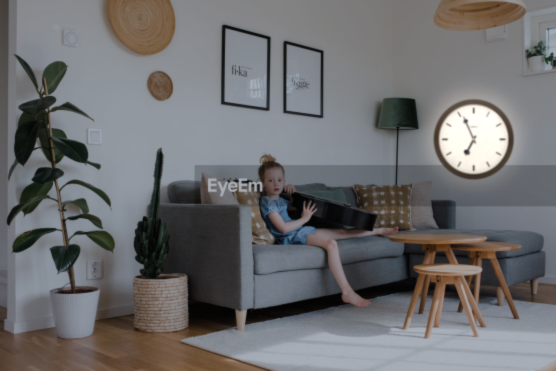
{"hour": 6, "minute": 56}
